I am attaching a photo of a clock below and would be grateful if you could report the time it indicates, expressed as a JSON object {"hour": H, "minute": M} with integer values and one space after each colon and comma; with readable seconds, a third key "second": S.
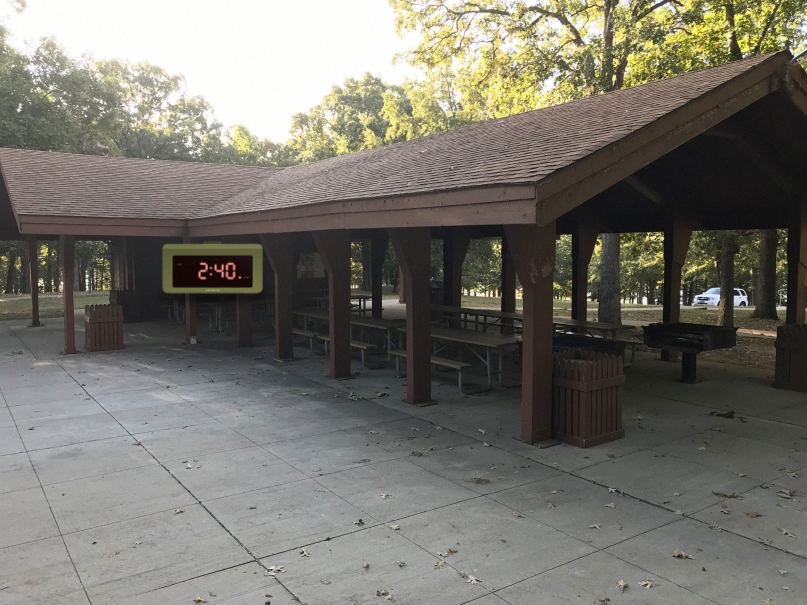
{"hour": 2, "minute": 40}
